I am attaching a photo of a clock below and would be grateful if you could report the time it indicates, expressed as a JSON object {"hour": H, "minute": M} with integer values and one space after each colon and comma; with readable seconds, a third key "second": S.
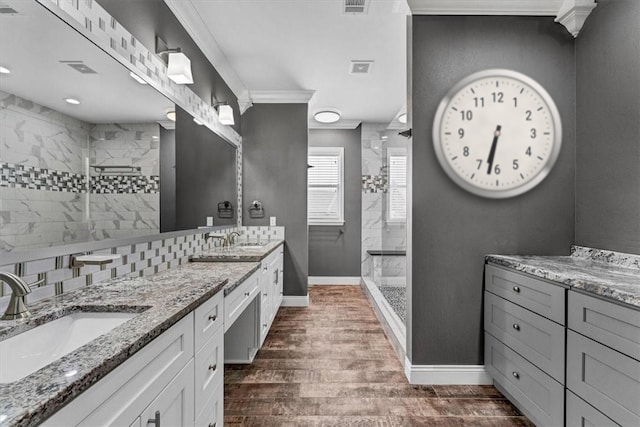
{"hour": 6, "minute": 32}
